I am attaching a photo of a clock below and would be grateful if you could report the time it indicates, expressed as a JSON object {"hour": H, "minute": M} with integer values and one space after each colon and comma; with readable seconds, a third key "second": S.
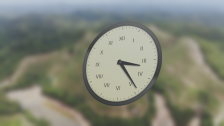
{"hour": 3, "minute": 24}
